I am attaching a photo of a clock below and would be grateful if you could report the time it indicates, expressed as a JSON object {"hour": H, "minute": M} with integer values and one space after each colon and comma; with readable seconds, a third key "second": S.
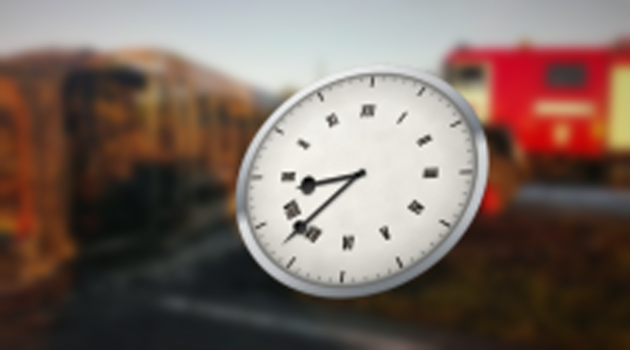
{"hour": 8, "minute": 37}
